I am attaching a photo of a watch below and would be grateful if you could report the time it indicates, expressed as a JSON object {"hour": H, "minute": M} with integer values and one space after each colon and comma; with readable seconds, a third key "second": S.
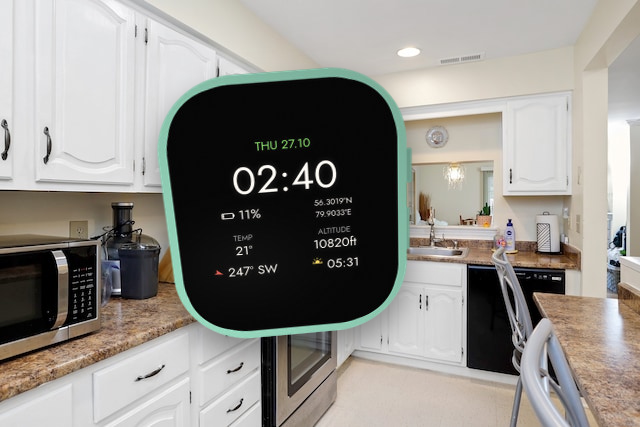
{"hour": 2, "minute": 40}
